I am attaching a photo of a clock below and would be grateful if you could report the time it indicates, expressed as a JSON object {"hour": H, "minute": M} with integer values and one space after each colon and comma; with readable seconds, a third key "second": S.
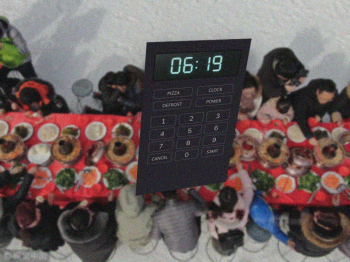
{"hour": 6, "minute": 19}
